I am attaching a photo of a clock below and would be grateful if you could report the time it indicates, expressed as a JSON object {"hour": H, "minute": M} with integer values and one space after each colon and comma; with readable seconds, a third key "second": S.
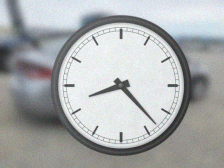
{"hour": 8, "minute": 23}
